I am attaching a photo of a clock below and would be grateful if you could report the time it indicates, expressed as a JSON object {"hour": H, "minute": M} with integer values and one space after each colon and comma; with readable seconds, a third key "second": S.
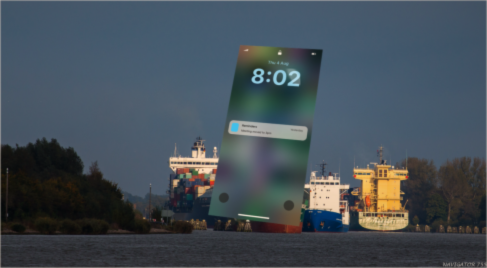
{"hour": 8, "minute": 2}
